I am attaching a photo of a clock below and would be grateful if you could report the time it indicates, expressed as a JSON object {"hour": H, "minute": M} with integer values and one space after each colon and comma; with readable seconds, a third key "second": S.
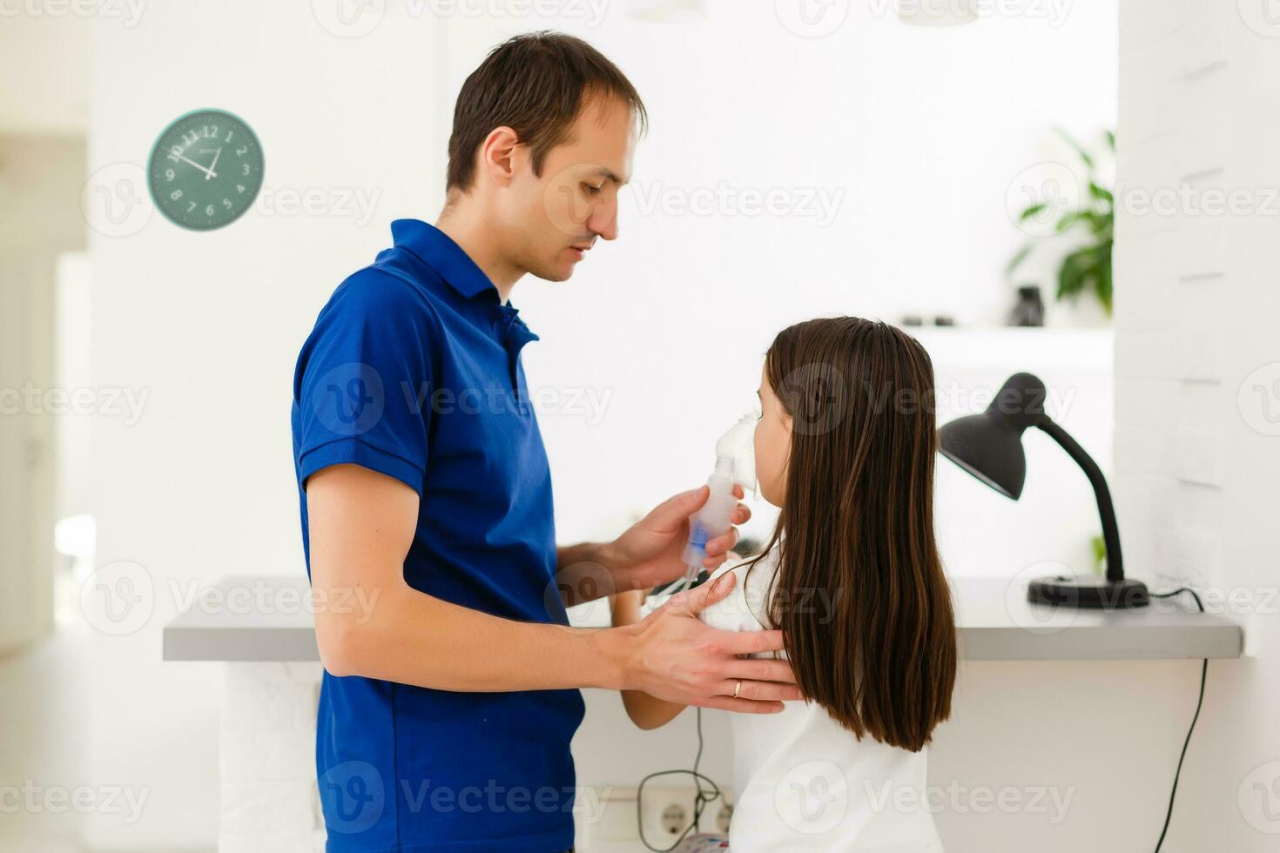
{"hour": 12, "minute": 50}
